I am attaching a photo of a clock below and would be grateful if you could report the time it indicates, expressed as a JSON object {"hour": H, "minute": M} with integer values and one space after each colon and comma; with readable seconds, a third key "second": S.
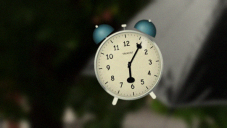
{"hour": 6, "minute": 6}
